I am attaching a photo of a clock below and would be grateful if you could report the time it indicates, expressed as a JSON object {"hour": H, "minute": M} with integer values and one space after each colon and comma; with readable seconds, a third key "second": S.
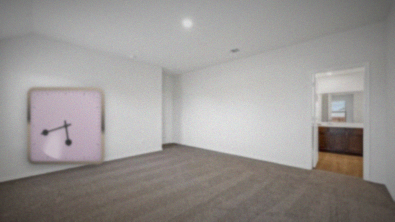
{"hour": 5, "minute": 42}
